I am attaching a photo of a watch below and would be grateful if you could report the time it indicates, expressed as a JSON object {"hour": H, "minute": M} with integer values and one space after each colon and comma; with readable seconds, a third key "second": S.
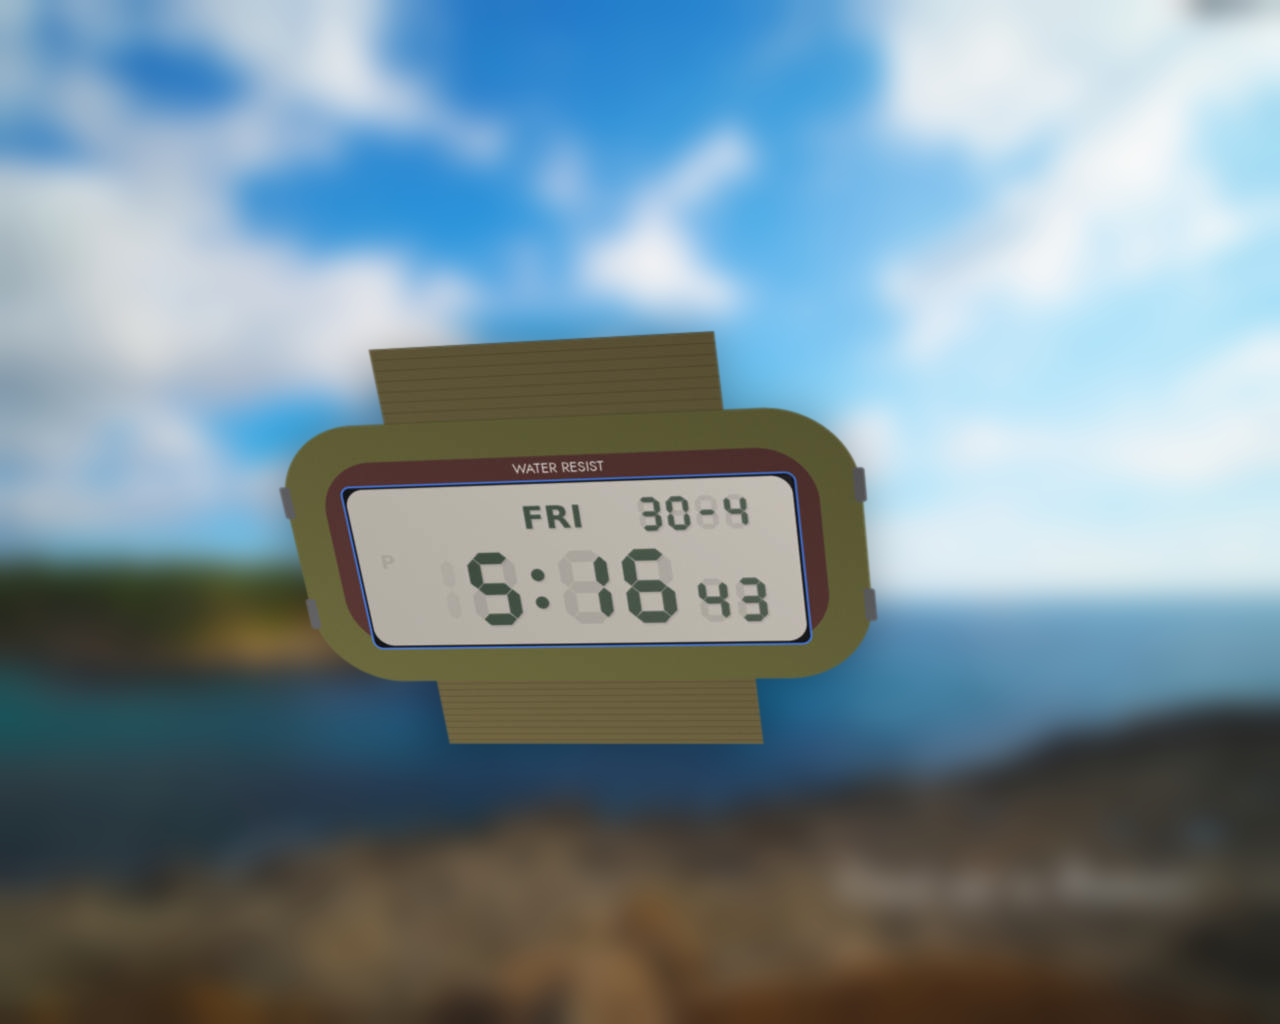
{"hour": 5, "minute": 16, "second": 43}
